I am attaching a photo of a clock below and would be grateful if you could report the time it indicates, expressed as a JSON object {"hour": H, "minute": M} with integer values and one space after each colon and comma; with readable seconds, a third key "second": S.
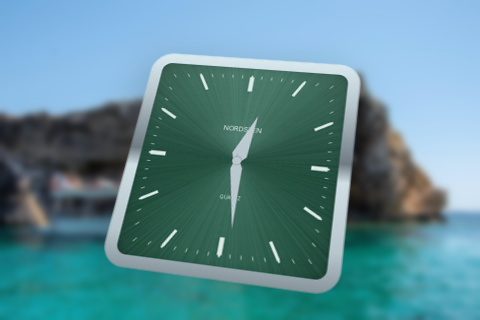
{"hour": 12, "minute": 29}
